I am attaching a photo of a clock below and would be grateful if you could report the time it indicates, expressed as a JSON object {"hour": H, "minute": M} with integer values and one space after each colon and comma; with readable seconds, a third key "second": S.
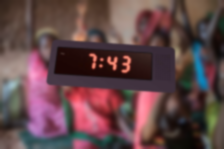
{"hour": 7, "minute": 43}
